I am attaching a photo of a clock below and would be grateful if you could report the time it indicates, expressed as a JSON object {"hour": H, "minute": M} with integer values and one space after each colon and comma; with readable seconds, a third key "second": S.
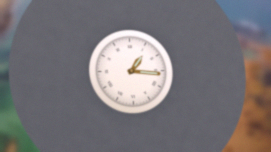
{"hour": 1, "minute": 16}
